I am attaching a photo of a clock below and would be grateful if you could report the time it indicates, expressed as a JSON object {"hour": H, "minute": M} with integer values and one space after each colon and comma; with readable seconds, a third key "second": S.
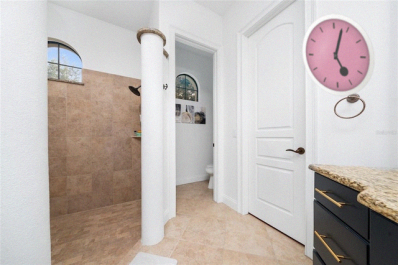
{"hour": 5, "minute": 3}
